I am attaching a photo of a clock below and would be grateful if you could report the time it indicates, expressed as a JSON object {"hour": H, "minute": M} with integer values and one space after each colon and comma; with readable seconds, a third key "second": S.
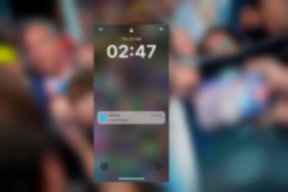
{"hour": 2, "minute": 47}
